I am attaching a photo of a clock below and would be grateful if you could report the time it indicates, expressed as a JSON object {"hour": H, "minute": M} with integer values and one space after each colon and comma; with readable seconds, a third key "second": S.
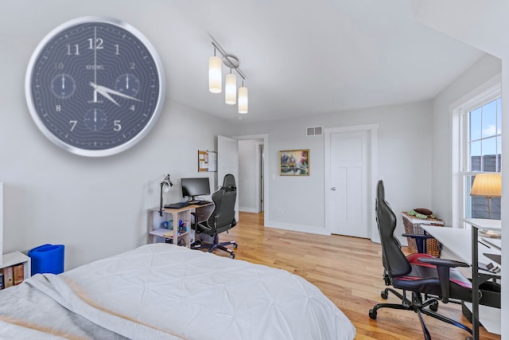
{"hour": 4, "minute": 18}
